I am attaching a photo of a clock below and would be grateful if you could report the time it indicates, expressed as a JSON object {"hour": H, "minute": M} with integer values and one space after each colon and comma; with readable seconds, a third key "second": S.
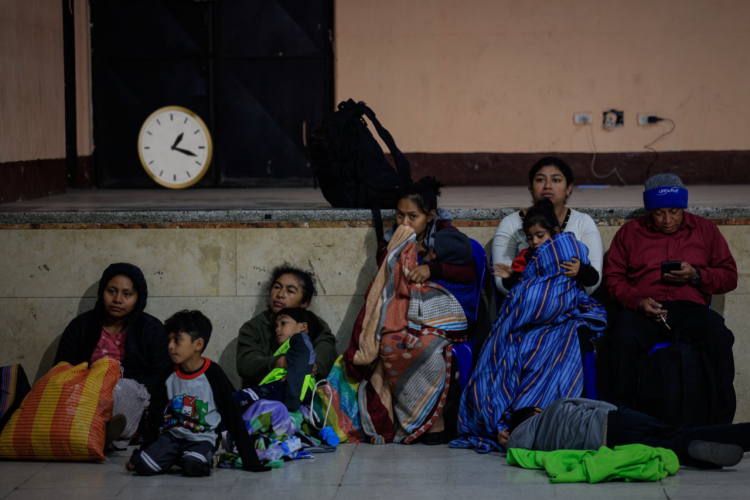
{"hour": 1, "minute": 18}
